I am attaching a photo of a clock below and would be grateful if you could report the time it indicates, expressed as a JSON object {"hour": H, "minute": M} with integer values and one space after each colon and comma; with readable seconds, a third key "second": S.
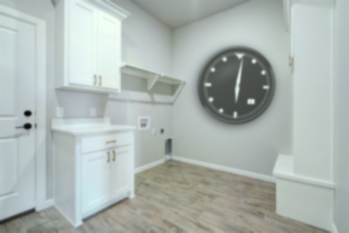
{"hour": 6, "minute": 1}
